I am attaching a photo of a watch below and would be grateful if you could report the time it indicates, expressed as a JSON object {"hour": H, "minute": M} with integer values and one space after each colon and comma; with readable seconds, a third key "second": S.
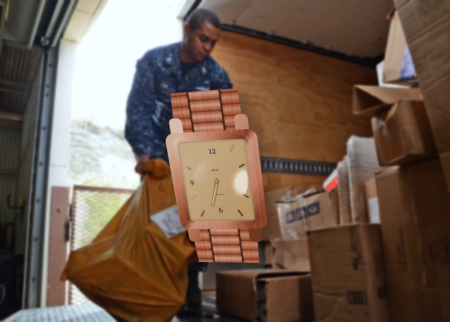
{"hour": 6, "minute": 33}
